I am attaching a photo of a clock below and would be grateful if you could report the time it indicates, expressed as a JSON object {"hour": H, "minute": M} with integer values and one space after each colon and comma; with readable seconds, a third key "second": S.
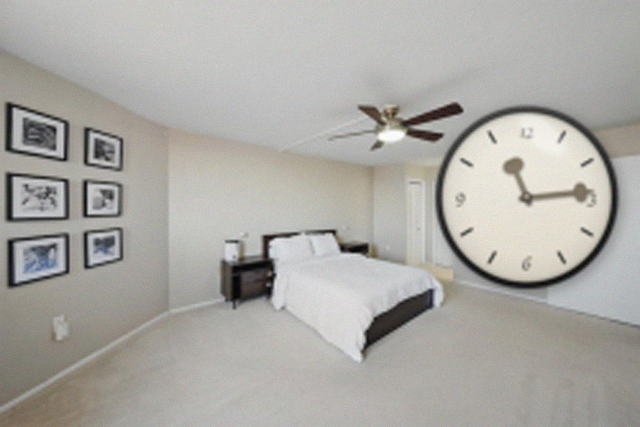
{"hour": 11, "minute": 14}
